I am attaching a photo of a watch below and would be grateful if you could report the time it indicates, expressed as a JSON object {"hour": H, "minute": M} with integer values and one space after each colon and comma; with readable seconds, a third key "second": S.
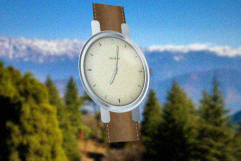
{"hour": 7, "minute": 2}
